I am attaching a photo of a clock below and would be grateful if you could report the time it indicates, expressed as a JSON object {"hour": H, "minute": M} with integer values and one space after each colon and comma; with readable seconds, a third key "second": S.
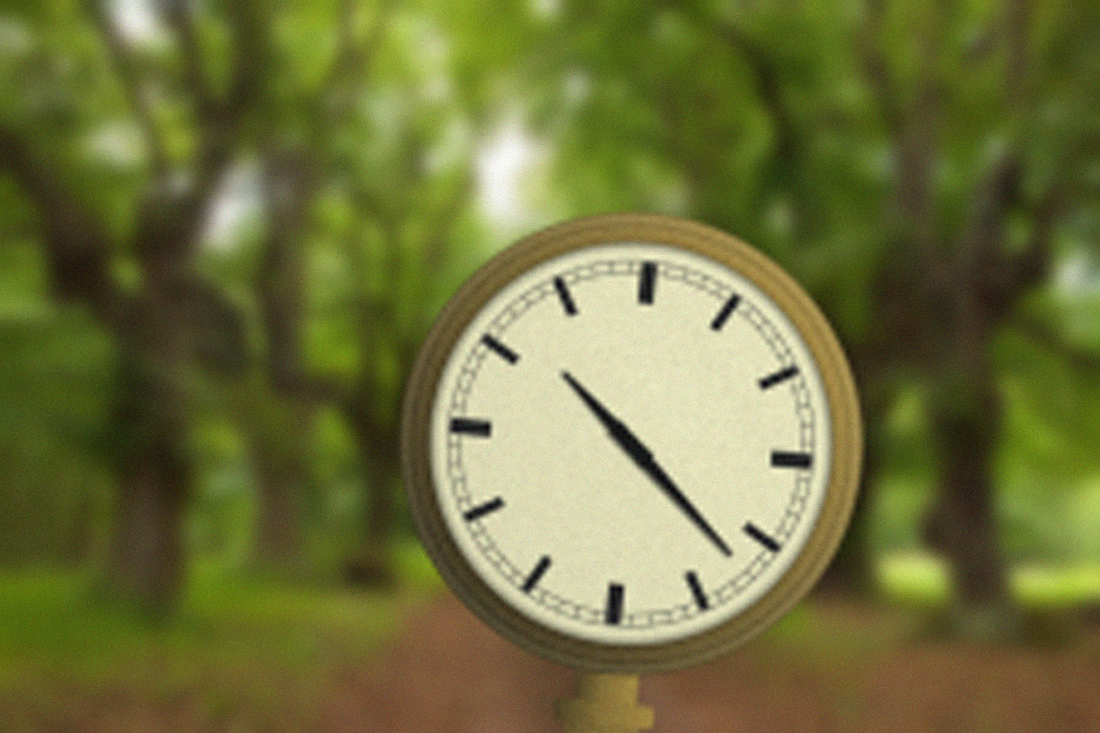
{"hour": 10, "minute": 22}
